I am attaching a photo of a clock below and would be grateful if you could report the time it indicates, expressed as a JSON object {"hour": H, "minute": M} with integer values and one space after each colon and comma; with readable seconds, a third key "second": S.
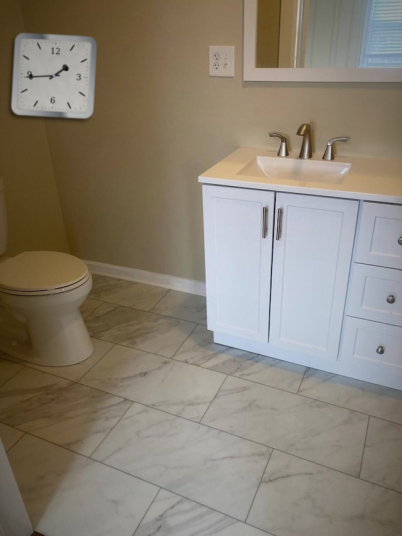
{"hour": 1, "minute": 44}
